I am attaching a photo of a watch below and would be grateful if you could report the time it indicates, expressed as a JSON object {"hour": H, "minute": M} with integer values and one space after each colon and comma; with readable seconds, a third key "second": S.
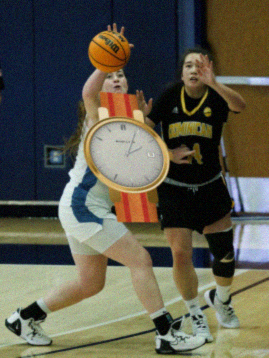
{"hour": 2, "minute": 4}
